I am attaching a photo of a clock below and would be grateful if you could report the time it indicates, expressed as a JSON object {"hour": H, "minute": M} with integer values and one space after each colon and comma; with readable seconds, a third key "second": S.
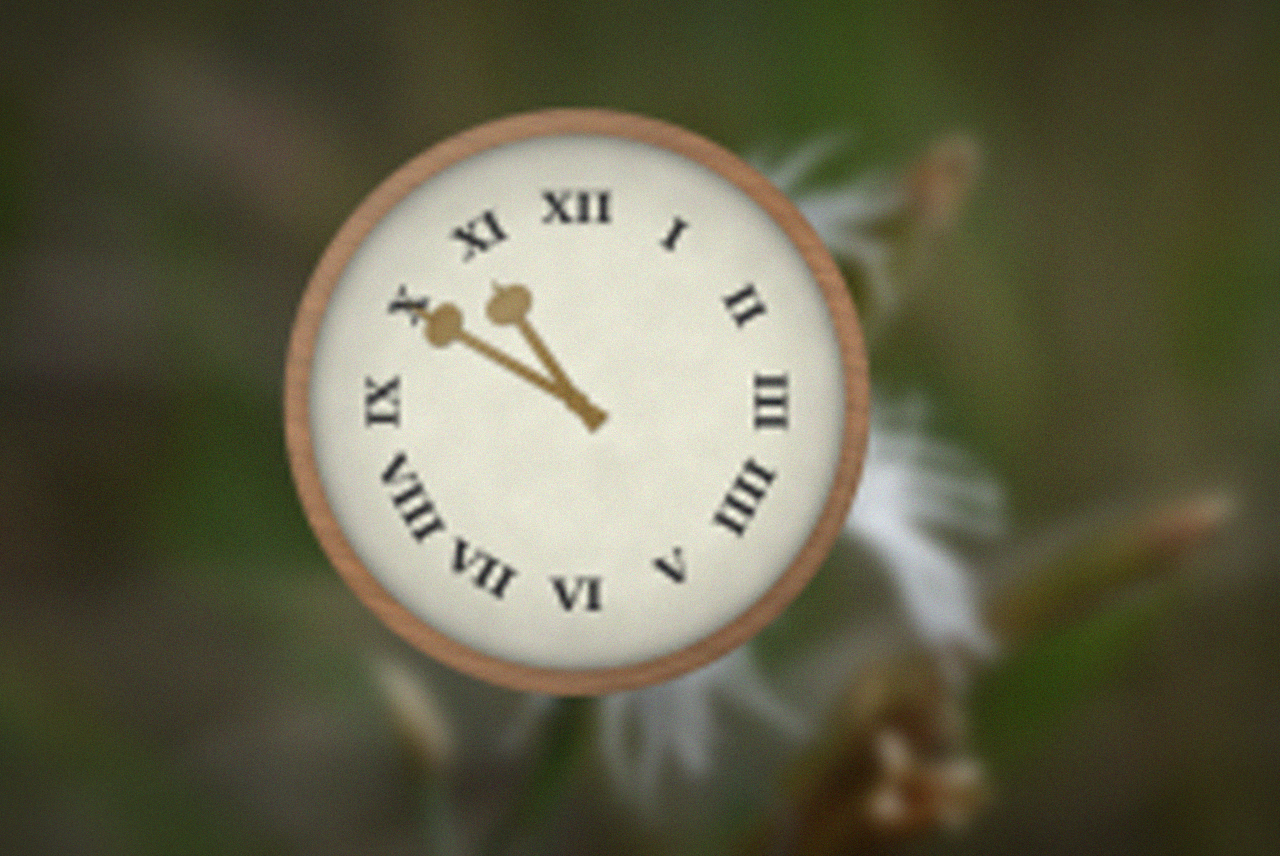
{"hour": 10, "minute": 50}
